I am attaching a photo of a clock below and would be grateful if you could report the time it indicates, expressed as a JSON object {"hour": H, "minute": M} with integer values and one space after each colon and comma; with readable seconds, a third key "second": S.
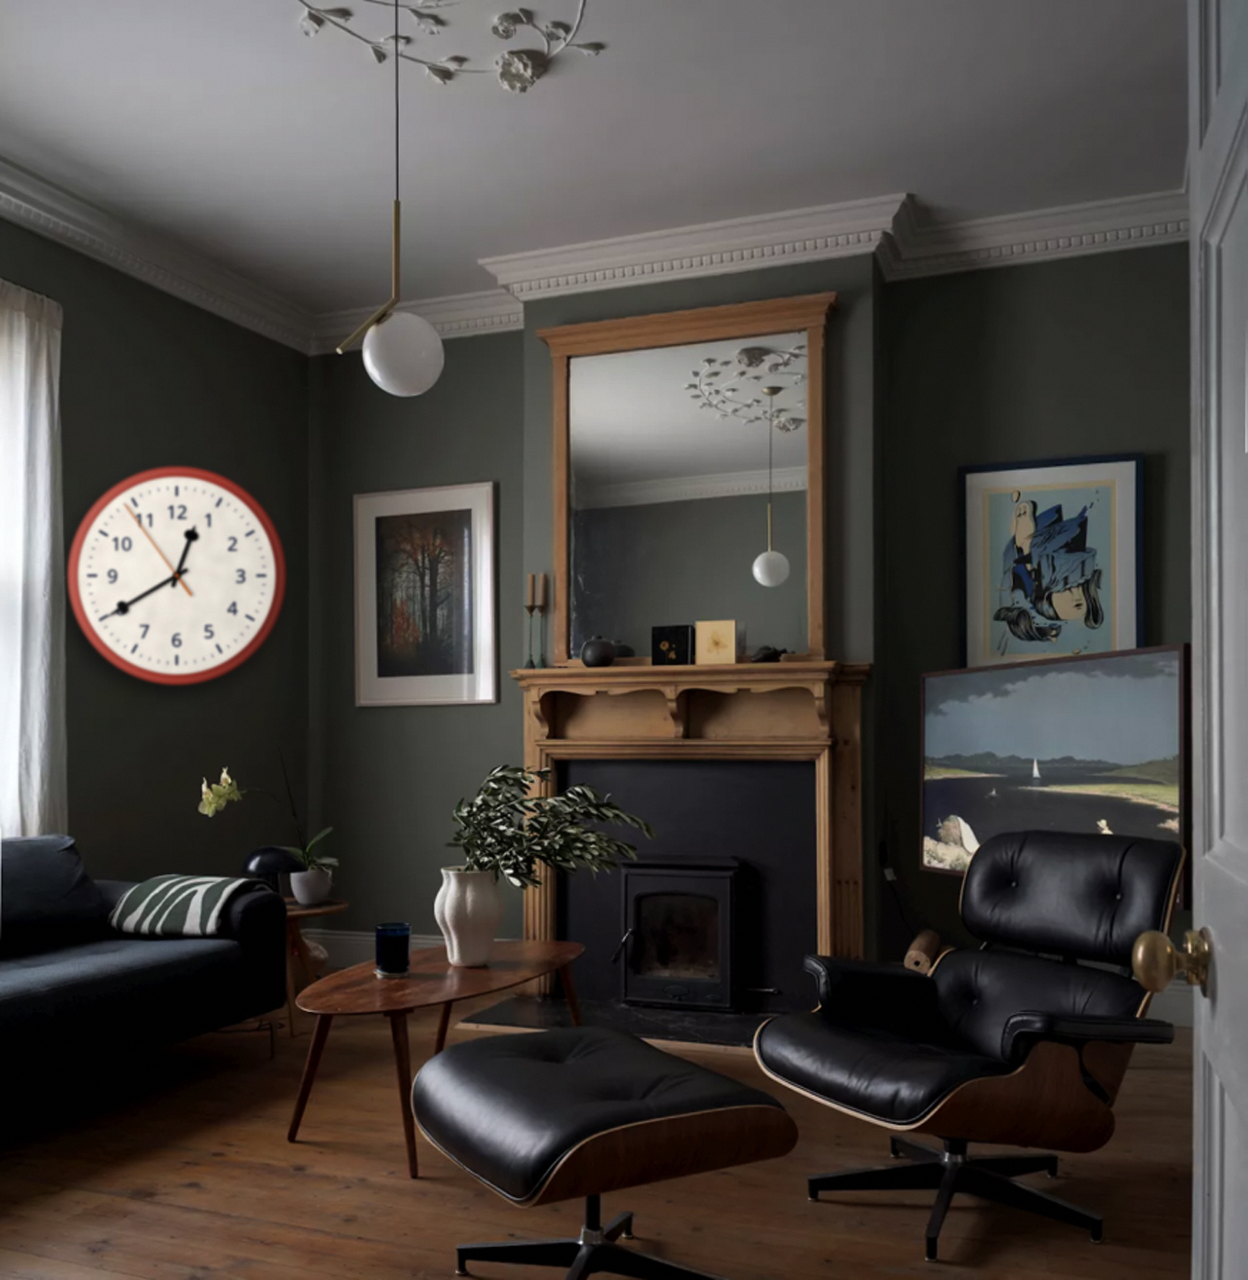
{"hour": 12, "minute": 39, "second": 54}
